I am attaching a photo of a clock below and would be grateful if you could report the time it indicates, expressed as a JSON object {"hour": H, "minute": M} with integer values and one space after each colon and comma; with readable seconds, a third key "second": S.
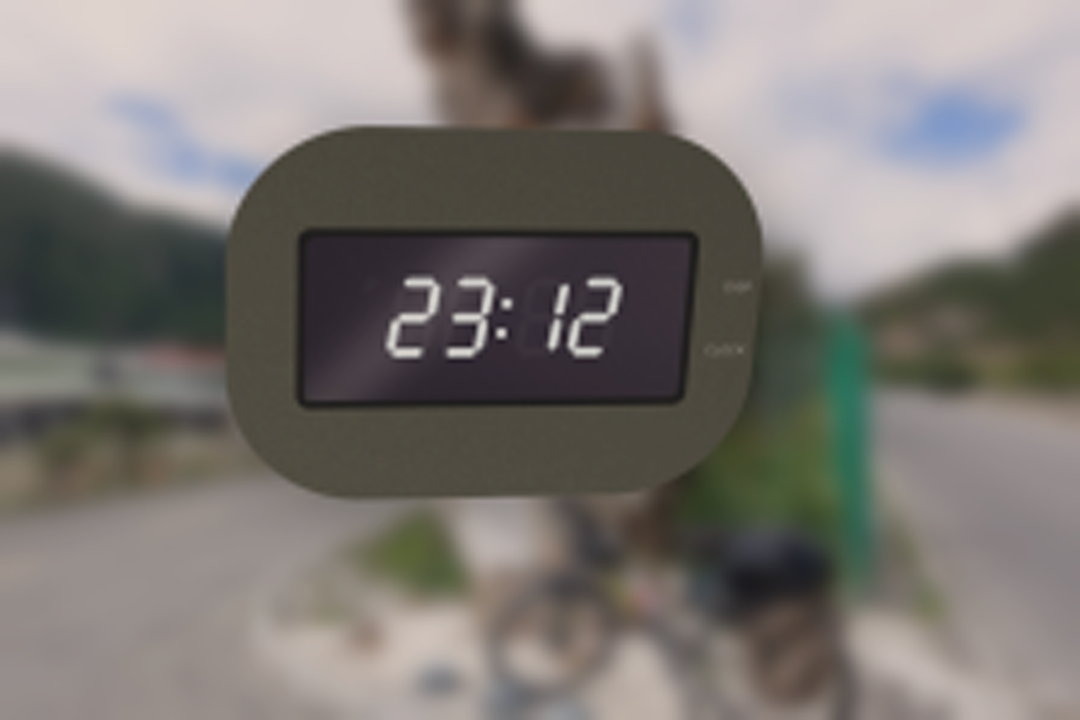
{"hour": 23, "minute": 12}
